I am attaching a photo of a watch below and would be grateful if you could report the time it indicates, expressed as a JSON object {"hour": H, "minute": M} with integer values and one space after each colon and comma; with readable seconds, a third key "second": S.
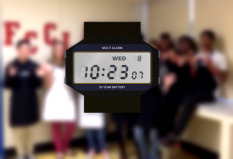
{"hour": 10, "minute": 23, "second": 7}
